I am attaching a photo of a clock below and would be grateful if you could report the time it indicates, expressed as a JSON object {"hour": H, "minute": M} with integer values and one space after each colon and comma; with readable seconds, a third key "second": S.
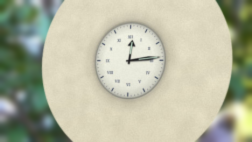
{"hour": 12, "minute": 14}
